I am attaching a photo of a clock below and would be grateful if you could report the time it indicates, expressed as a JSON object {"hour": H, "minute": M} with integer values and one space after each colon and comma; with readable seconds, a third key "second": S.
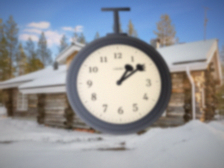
{"hour": 1, "minute": 9}
